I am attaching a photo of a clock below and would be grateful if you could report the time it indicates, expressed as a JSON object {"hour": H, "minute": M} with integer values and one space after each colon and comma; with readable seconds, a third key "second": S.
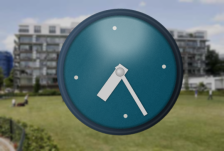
{"hour": 7, "minute": 26}
